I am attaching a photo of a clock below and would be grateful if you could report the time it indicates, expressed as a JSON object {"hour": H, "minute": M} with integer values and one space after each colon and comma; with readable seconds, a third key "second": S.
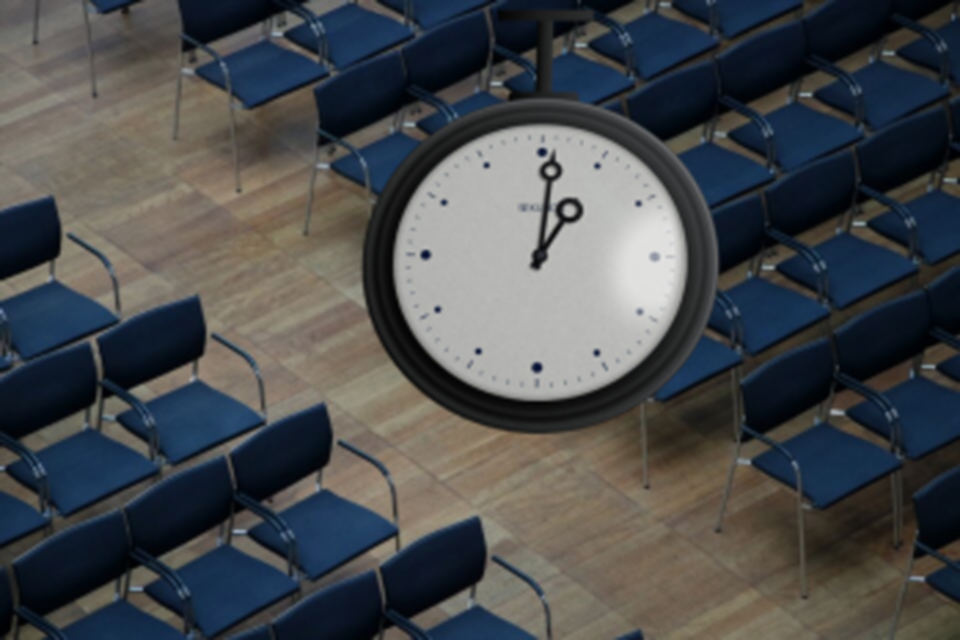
{"hour": 1, "minute": 1}
